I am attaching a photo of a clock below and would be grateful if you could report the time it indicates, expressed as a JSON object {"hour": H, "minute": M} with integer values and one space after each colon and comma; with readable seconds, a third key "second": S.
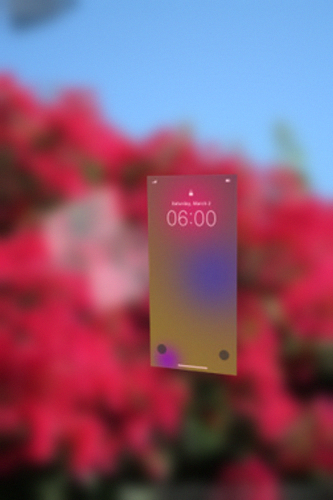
{"hour": 6, "minute": 0}
